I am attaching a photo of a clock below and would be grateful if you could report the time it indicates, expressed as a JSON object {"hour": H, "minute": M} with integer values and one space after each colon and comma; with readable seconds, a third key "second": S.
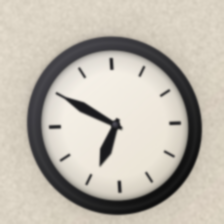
{"hour": 6, "minute": 50}
